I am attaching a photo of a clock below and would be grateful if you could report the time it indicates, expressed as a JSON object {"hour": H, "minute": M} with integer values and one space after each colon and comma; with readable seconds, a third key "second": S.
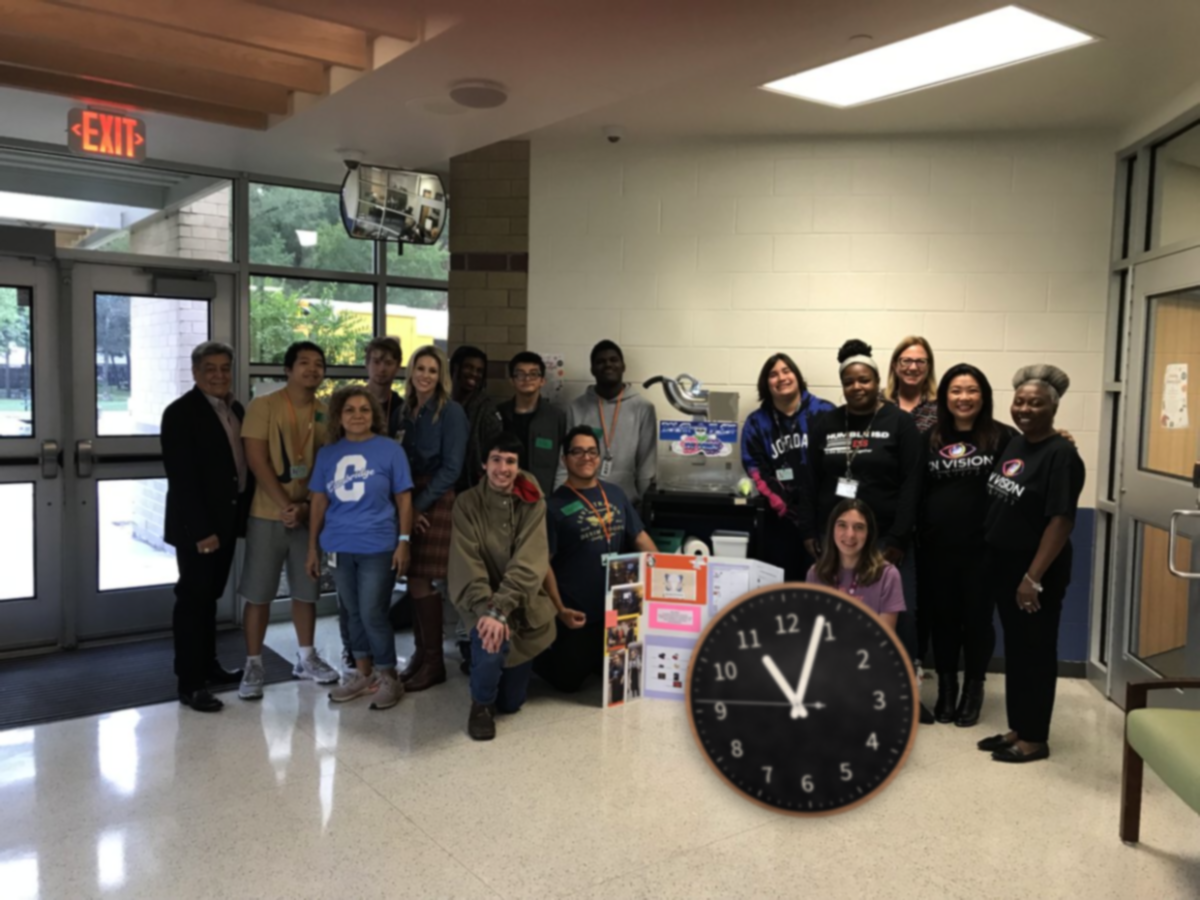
{"hour": 11, "minute": 3, "second": 46}
